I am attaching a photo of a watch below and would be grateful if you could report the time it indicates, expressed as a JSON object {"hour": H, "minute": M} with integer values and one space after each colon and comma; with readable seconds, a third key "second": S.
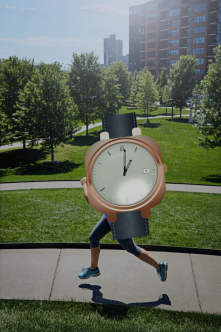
{"hour": 1, "minute": 1}
